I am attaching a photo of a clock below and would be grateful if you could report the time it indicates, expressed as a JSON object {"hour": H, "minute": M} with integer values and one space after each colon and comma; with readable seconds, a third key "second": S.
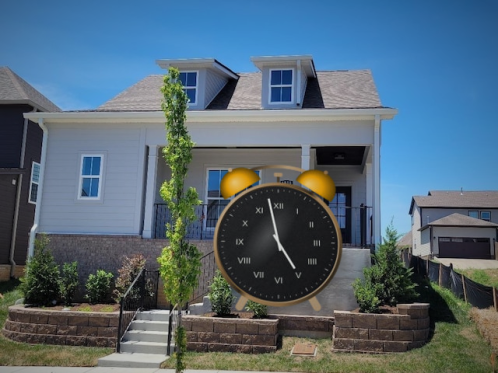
{"hour": 4, "minute": 58}
